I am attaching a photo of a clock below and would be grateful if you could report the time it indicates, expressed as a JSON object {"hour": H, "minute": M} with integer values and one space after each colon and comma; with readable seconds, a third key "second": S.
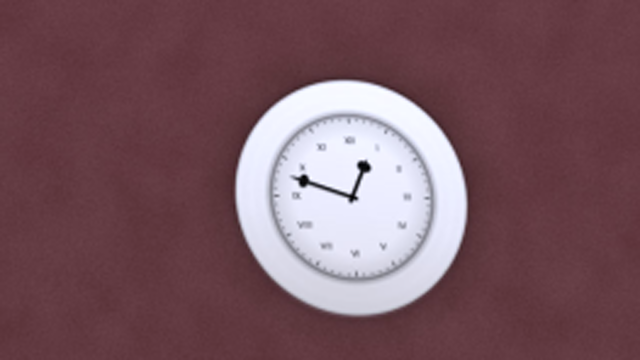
{"hour": 12, "minute": 48}
